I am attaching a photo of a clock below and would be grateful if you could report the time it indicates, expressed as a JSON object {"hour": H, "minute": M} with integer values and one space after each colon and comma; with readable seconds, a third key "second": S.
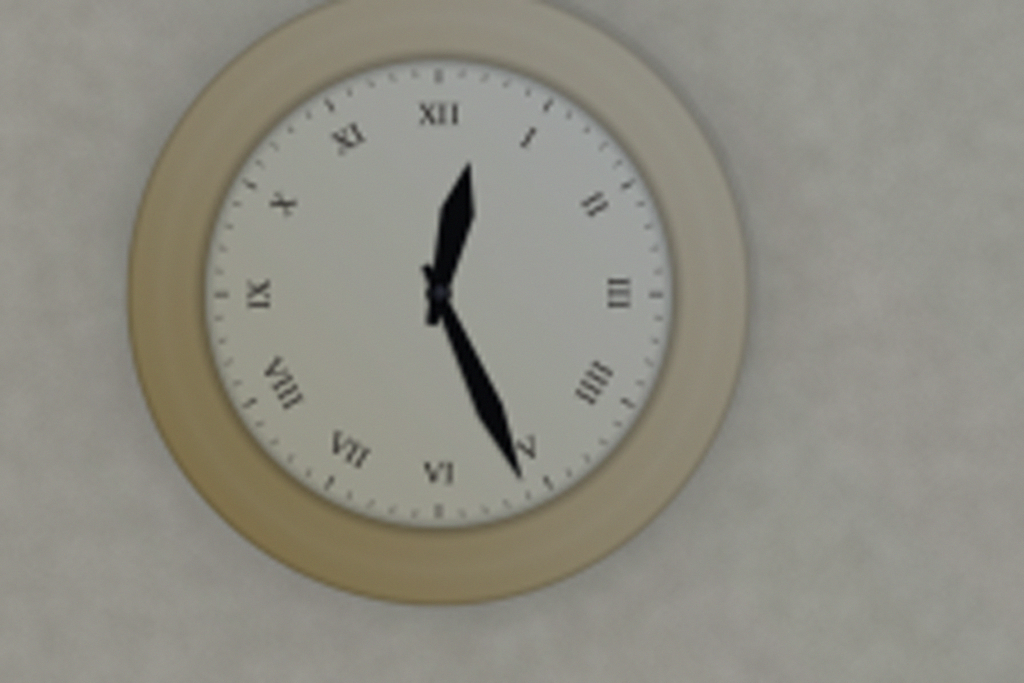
{"hour": 12, "minute": 26}
